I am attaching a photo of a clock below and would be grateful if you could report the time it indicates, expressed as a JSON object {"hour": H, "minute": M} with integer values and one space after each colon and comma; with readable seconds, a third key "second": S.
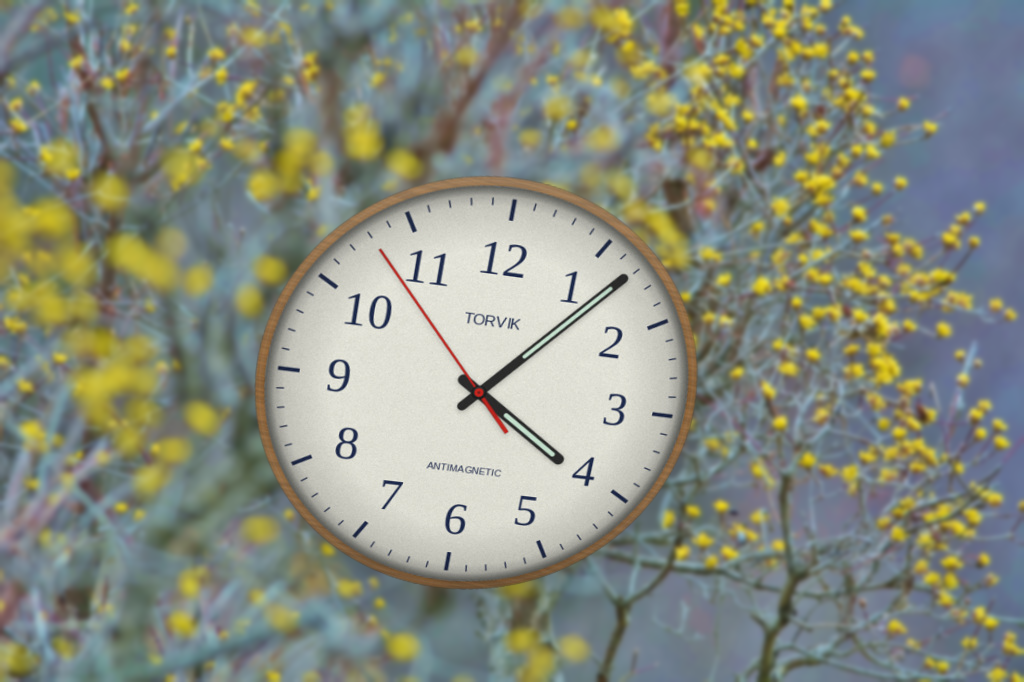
{"hour": 4, "minute": 6, "second": 53}
